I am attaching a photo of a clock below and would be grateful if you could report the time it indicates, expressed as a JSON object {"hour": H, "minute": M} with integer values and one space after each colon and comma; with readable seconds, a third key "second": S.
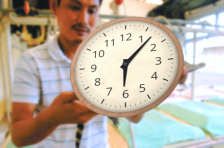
{"hour": 6, "minute": 7}
